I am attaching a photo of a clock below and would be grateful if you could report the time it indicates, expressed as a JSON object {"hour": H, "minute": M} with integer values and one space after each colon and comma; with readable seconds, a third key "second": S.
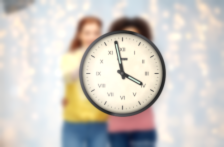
{"hour": 3, "minute": 58}
